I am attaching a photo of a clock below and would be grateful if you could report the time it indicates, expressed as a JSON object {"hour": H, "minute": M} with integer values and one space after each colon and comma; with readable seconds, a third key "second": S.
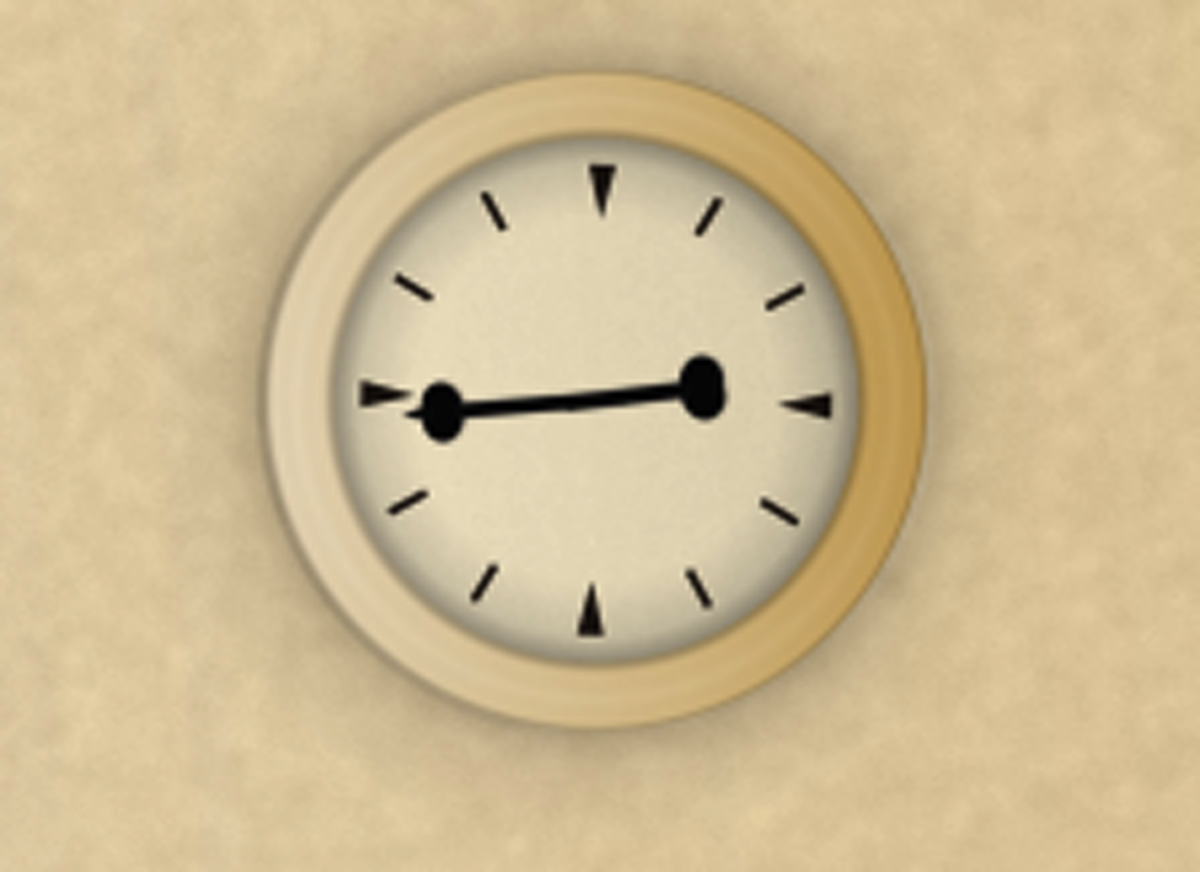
{"hour": 2, "minute": 44}
